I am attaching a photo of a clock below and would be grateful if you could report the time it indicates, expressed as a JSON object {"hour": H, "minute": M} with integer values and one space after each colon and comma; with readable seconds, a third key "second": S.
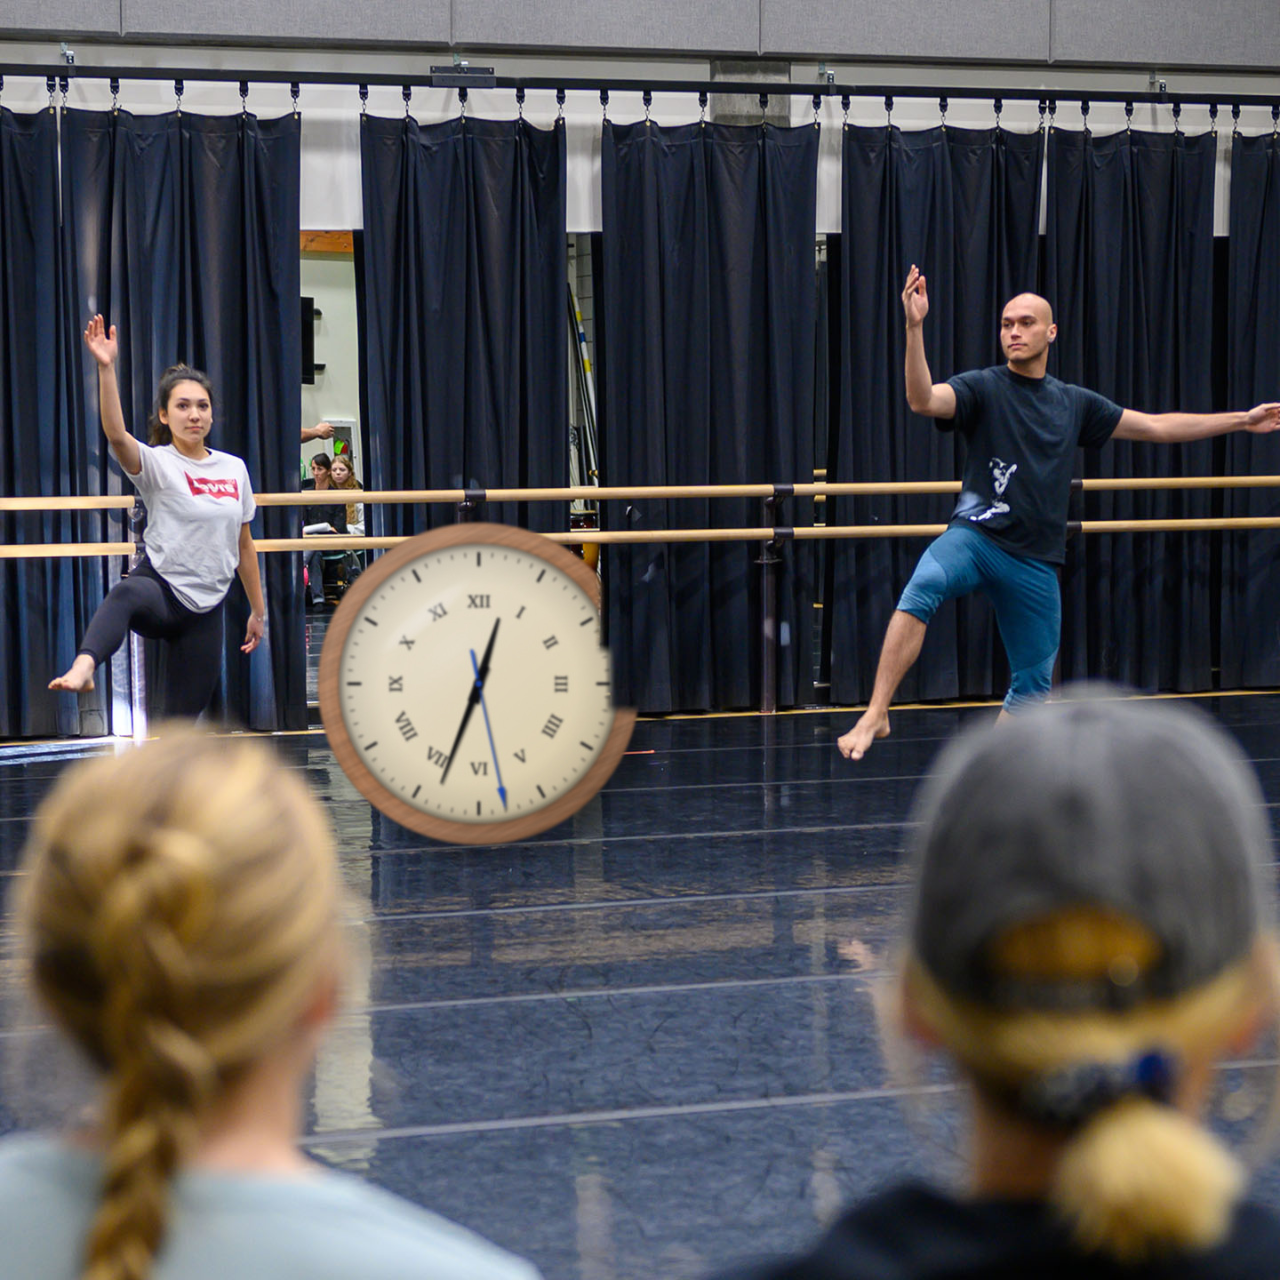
{"hour": 12, "minute": 33, "second": 28}
